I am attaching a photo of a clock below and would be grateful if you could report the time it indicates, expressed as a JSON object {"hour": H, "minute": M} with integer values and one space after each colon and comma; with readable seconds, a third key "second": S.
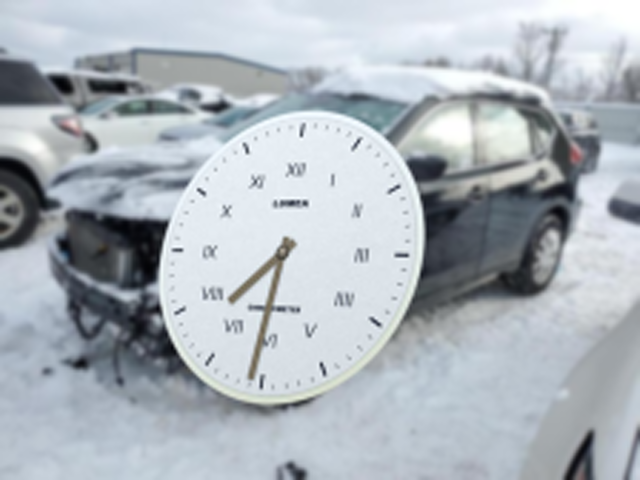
{"hour": 7, "minute": 31}
